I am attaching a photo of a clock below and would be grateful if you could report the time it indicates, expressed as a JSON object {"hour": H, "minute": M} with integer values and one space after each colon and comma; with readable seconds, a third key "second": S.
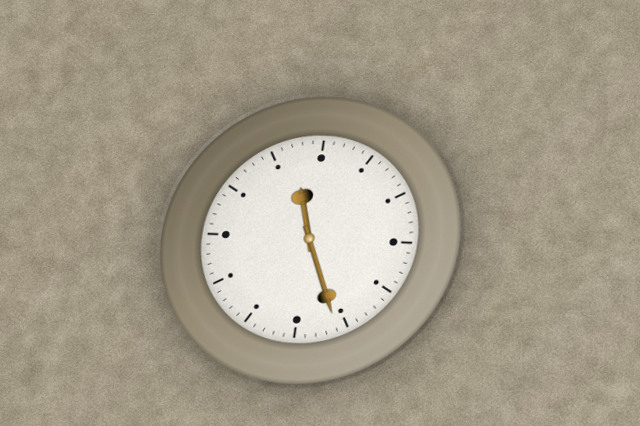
{"hour": 11, "minute": 26}
